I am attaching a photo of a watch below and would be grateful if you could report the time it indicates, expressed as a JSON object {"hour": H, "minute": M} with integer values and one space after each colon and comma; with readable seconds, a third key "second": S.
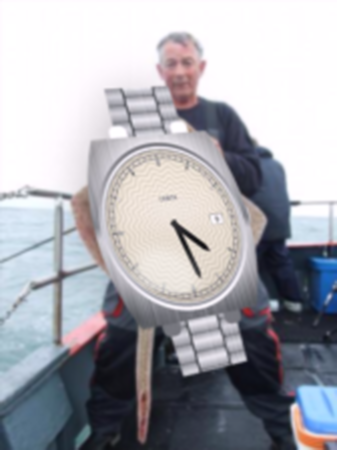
{"hour": 4, "minute": 28}
